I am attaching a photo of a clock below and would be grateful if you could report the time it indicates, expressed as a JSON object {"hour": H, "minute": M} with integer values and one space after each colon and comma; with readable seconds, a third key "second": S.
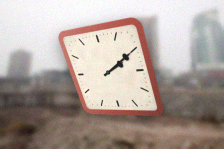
{"hour": 2, "minute": 10}
